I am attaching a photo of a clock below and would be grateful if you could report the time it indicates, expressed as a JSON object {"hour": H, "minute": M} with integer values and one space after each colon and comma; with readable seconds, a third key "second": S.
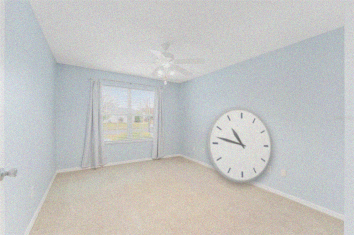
{"hour": 10, "minute": 47}
